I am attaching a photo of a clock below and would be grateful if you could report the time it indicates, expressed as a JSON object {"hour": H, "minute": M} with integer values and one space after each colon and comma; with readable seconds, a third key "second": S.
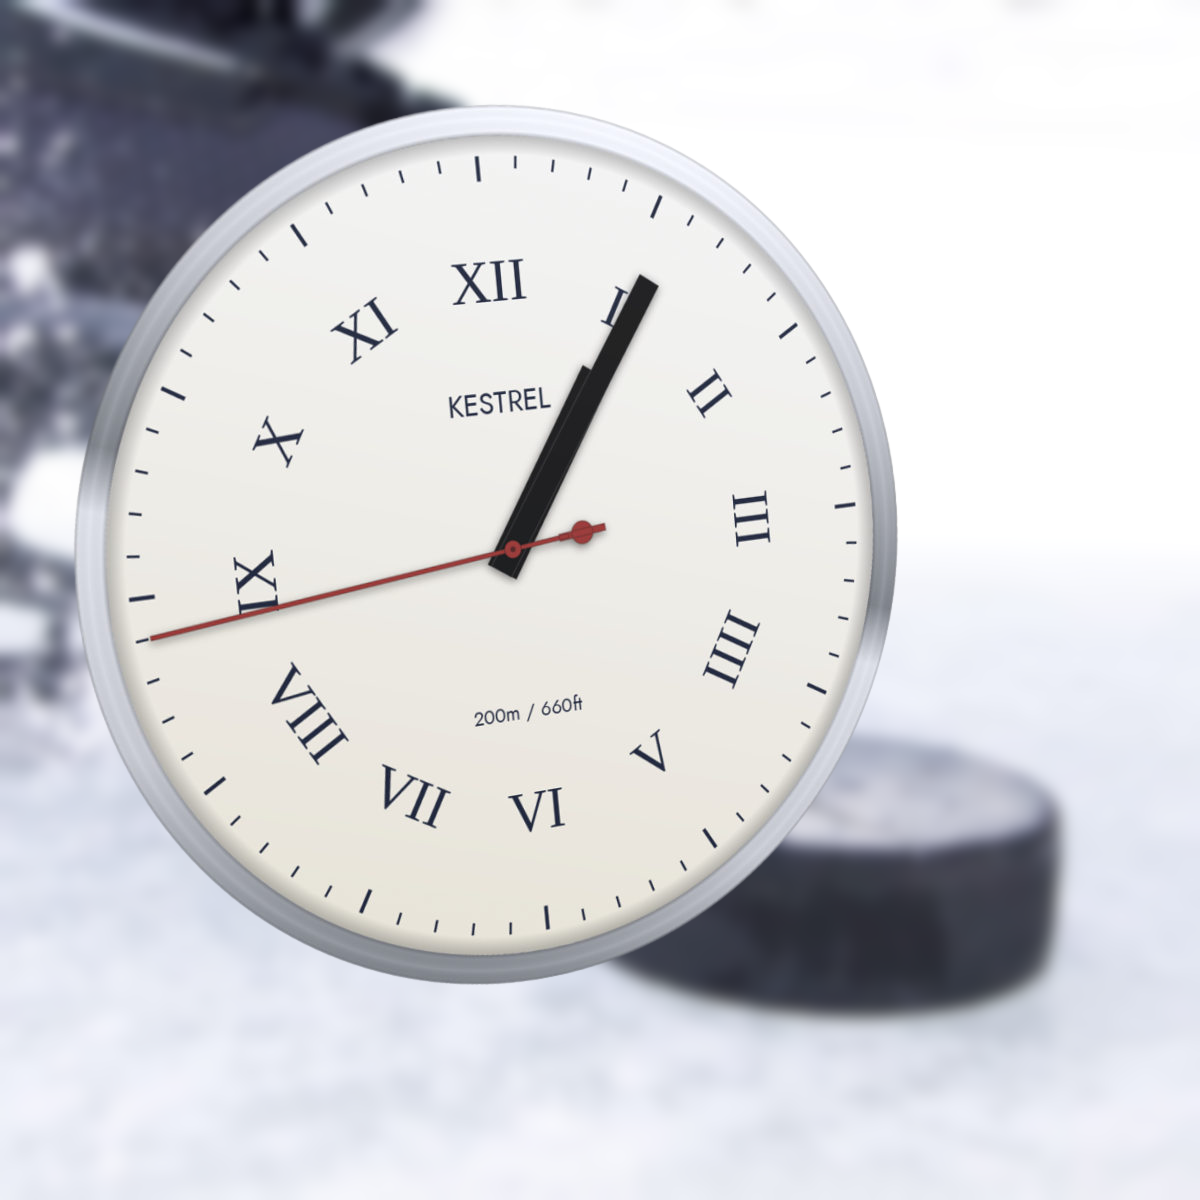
{"hour": 1, "minute": 5, "second": 44}
